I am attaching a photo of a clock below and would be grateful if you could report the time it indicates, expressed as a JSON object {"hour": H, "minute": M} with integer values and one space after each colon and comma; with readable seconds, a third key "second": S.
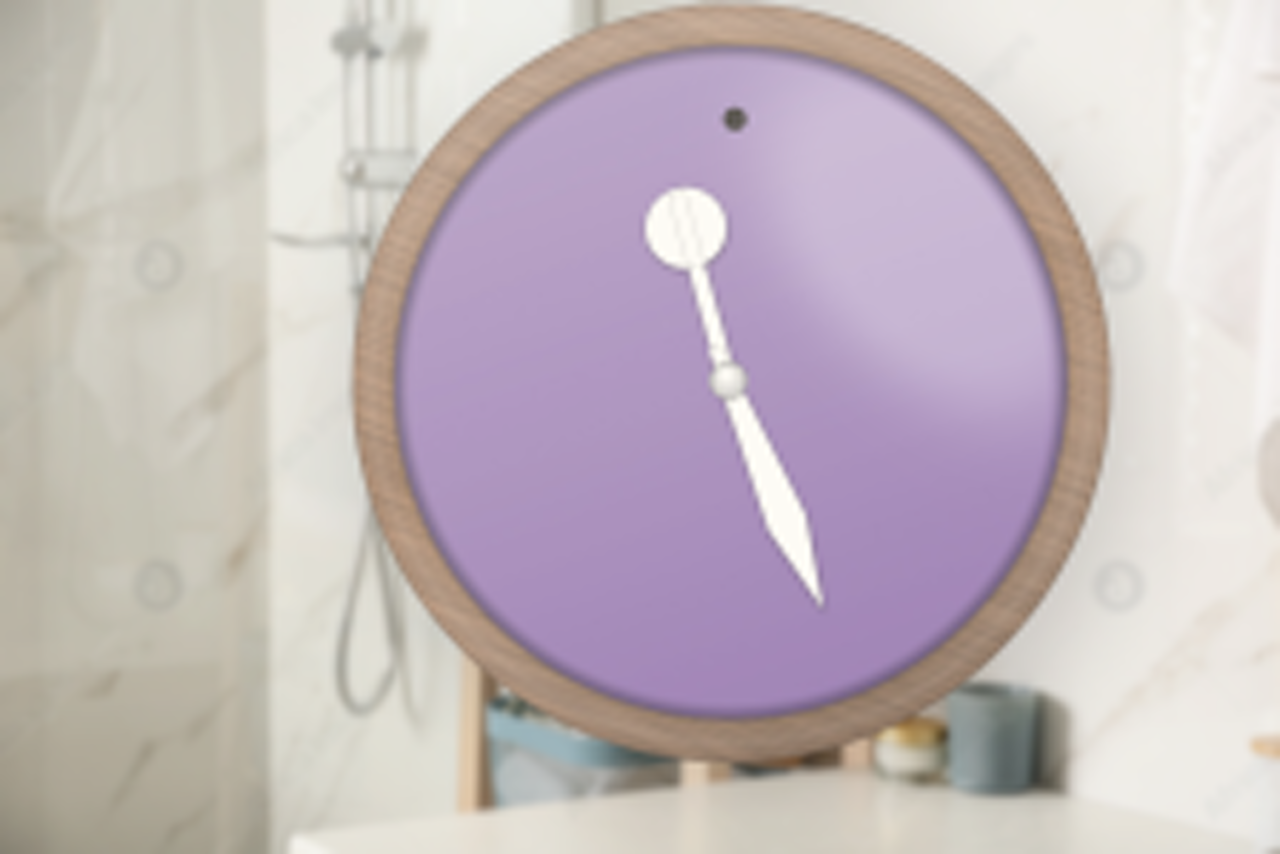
{"hour": 11, "minute": 26}
